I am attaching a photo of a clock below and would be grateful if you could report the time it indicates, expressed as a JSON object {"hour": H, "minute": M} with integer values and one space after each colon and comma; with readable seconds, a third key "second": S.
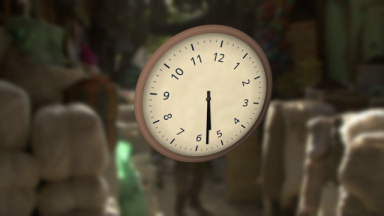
{"hour": 5, "minute": 28}
